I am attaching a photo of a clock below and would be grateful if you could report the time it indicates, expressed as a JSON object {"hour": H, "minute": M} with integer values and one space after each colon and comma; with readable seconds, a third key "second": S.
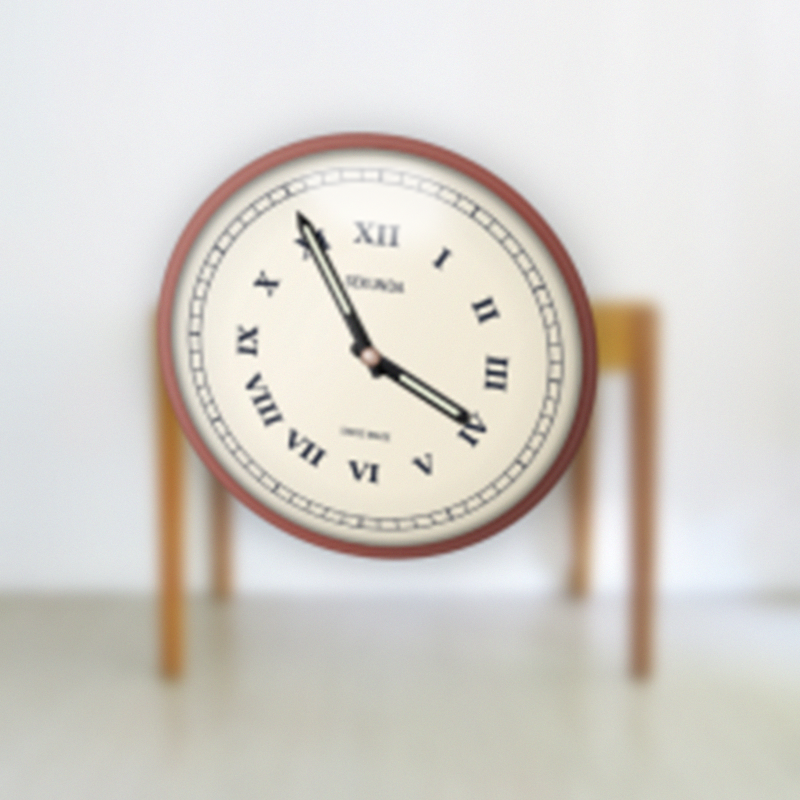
{"hour": 3, "minute": 55}
